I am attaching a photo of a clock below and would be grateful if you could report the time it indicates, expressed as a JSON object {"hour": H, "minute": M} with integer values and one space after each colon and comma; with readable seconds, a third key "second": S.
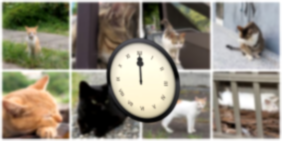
{"hour": 12, "minute": 0}
